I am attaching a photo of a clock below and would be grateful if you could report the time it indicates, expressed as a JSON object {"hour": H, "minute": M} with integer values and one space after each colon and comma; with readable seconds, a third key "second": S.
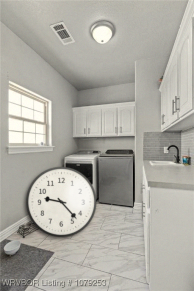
{"hour": 9, "minute": 23}
